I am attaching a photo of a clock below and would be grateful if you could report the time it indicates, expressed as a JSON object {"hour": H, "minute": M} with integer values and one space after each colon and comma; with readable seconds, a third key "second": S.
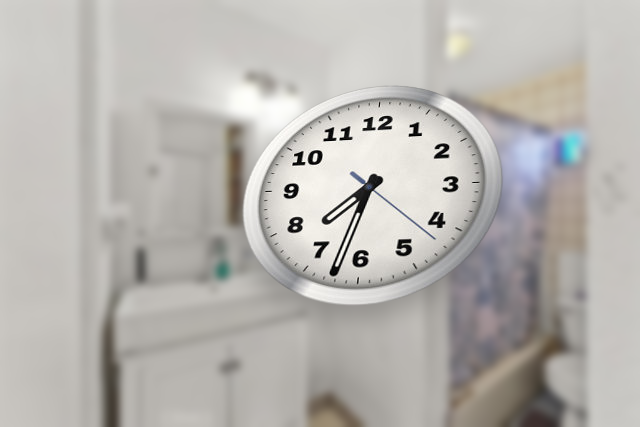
{"hour": 7, "minute": 32, "second": 22}
